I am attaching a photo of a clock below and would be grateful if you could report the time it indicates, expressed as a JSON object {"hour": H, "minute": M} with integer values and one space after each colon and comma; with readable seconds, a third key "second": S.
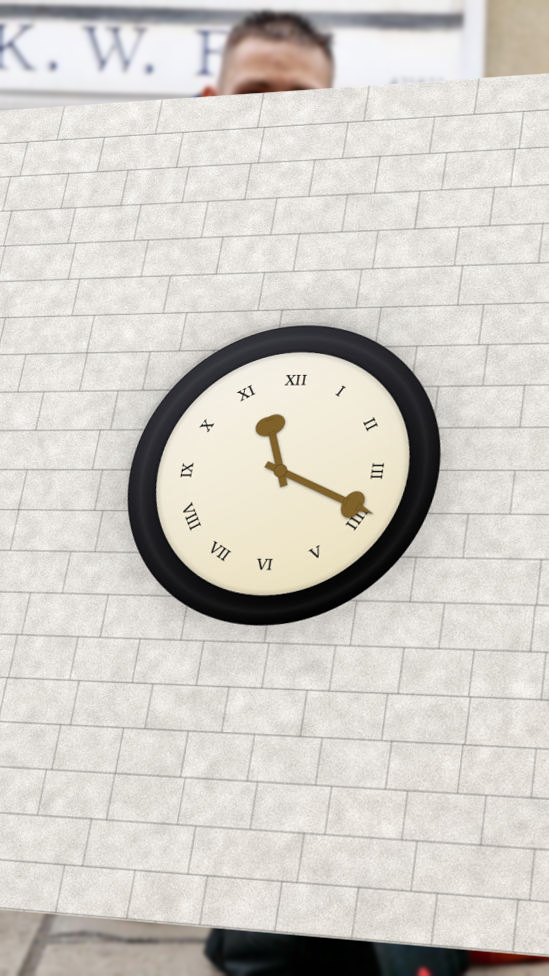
{"hour": 11, "minute": 19}
